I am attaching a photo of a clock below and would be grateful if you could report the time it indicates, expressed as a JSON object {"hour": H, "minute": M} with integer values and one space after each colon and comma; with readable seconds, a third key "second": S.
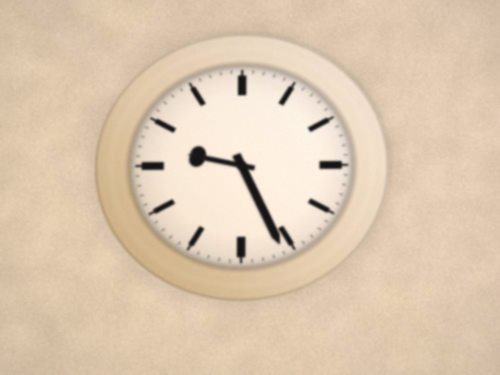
{"hour": 9, "minute": 26}
